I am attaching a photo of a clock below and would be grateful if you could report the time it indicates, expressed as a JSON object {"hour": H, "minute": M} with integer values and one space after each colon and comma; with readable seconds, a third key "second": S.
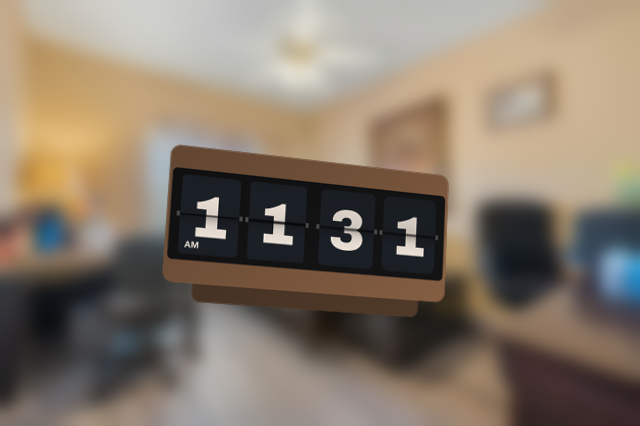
{"hour": 11, "minute": 31}
